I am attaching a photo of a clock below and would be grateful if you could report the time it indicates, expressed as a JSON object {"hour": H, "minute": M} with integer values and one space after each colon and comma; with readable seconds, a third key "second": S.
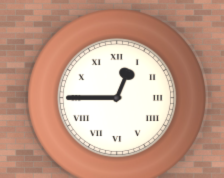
{"hour": 12, "minute": 45}
